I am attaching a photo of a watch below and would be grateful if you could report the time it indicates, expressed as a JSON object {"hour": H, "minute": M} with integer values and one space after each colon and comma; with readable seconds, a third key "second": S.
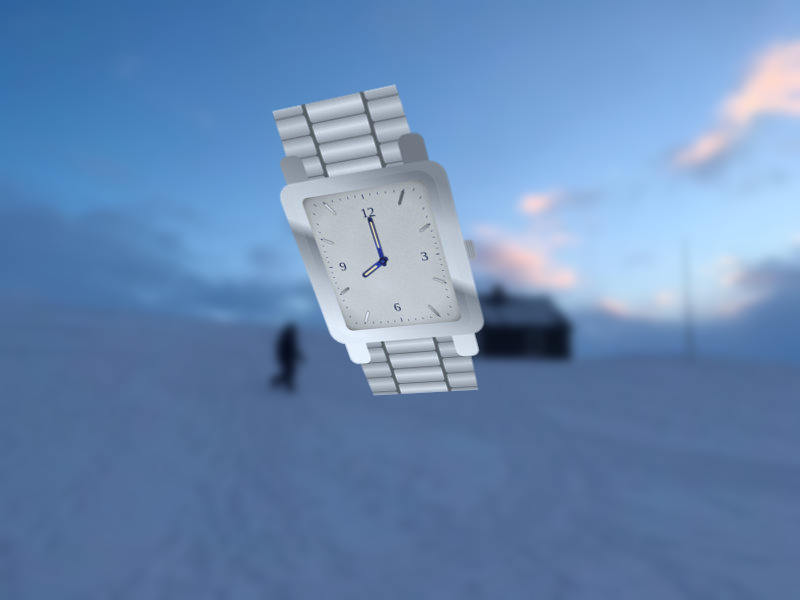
{"hour": 8, "minute": 0}
